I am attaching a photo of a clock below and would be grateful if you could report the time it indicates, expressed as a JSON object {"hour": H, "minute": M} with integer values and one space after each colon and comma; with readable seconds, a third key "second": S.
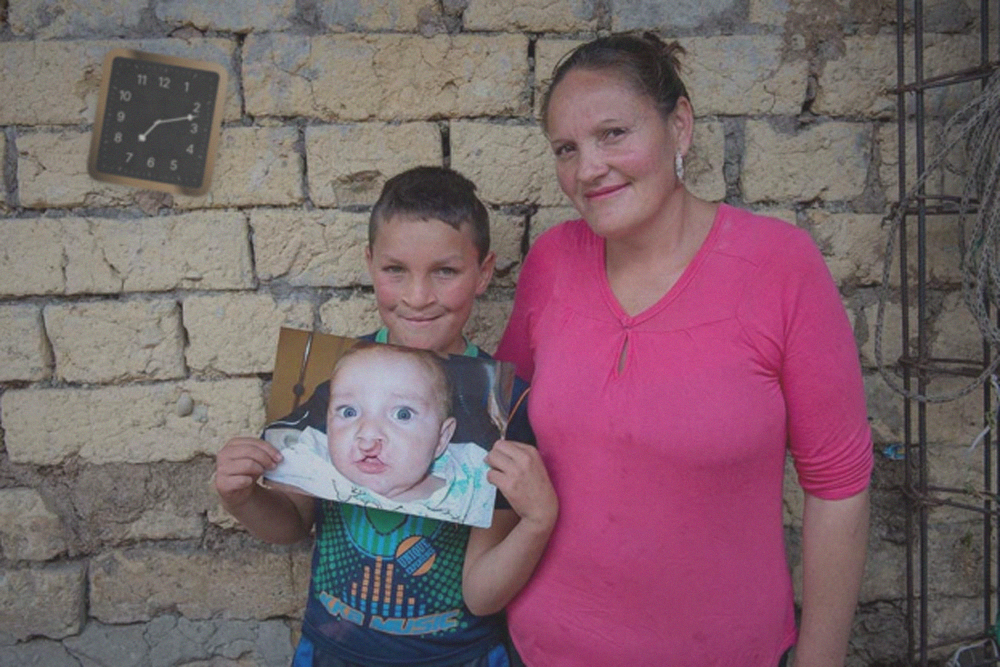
{"hour": 7, "minute": 12}
